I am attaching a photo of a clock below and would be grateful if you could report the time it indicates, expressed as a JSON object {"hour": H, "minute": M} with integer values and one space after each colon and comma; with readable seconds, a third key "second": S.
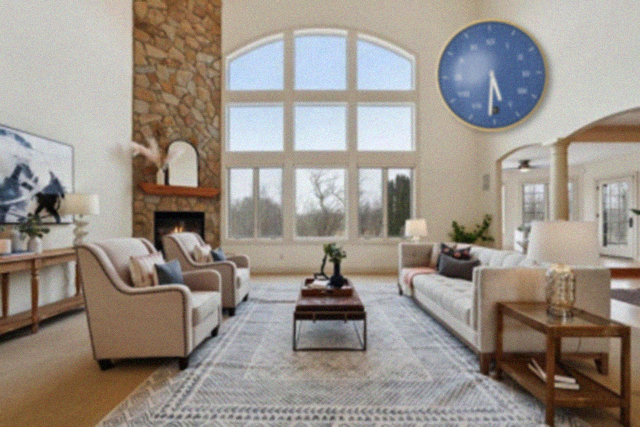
{"hour": 5, "minute": 31}
